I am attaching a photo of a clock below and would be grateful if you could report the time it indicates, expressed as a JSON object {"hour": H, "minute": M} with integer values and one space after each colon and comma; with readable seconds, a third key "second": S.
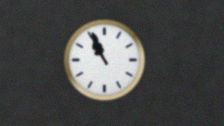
{"hour": 10, "minute": 56}
